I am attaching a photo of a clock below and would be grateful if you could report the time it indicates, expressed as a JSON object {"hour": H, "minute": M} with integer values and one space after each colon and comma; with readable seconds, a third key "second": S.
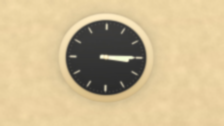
{"hour": 3, "minute": 15}
